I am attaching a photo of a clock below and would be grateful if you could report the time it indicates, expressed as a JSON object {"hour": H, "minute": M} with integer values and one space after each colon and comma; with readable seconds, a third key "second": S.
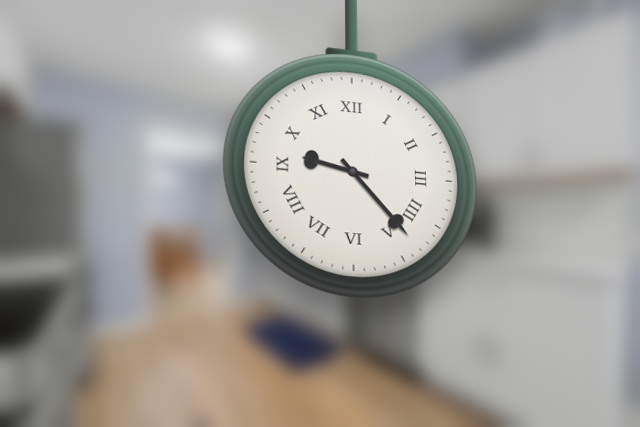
{"hour": 9, "minute": 23}
